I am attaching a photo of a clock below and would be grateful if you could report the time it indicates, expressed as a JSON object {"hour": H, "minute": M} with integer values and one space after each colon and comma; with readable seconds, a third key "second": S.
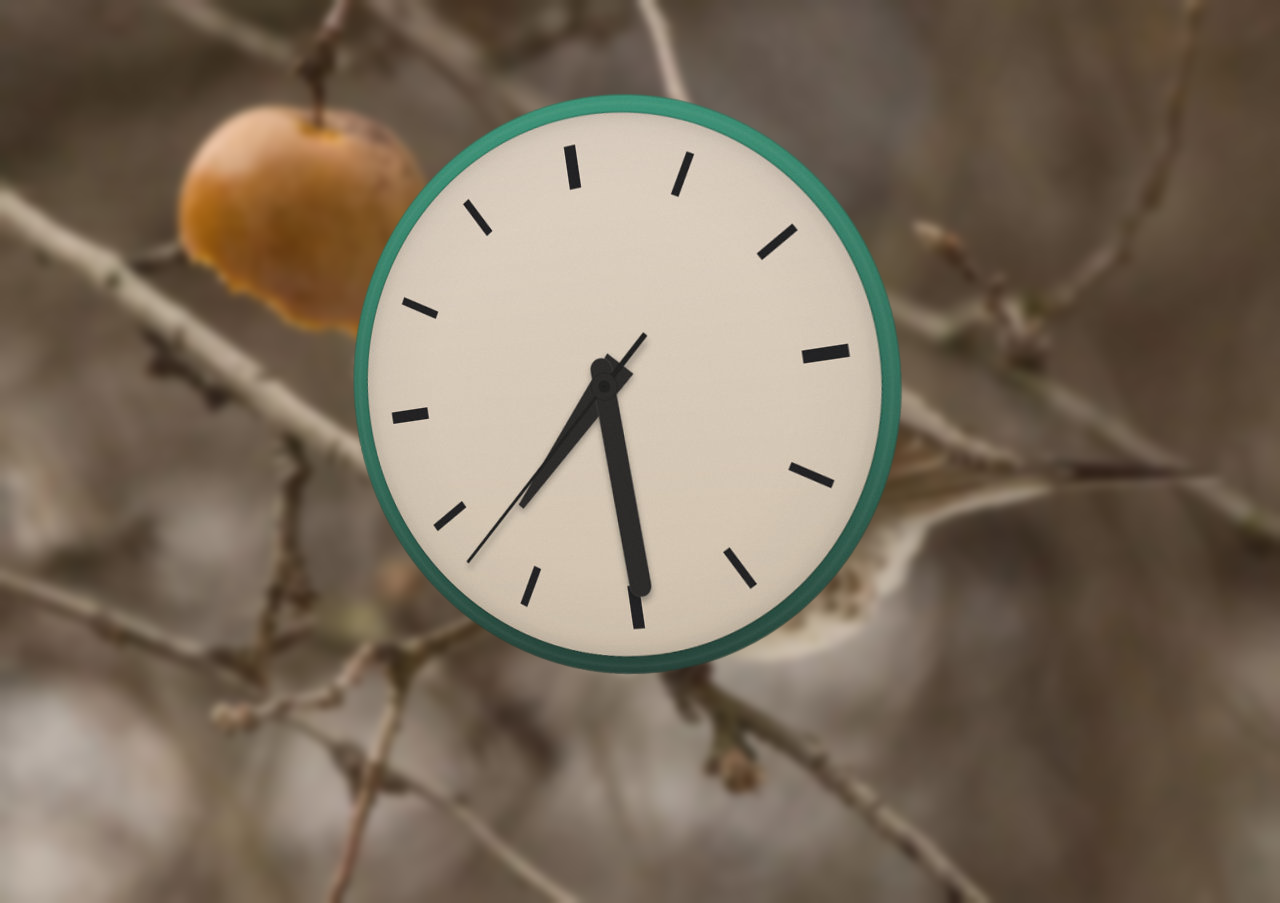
{"hour": 7, "minute": 29, "second": 38}
